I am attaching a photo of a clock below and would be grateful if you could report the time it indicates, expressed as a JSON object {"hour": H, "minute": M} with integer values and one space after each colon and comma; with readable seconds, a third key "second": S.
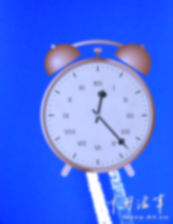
{"hour": 12, "minute": 23}
